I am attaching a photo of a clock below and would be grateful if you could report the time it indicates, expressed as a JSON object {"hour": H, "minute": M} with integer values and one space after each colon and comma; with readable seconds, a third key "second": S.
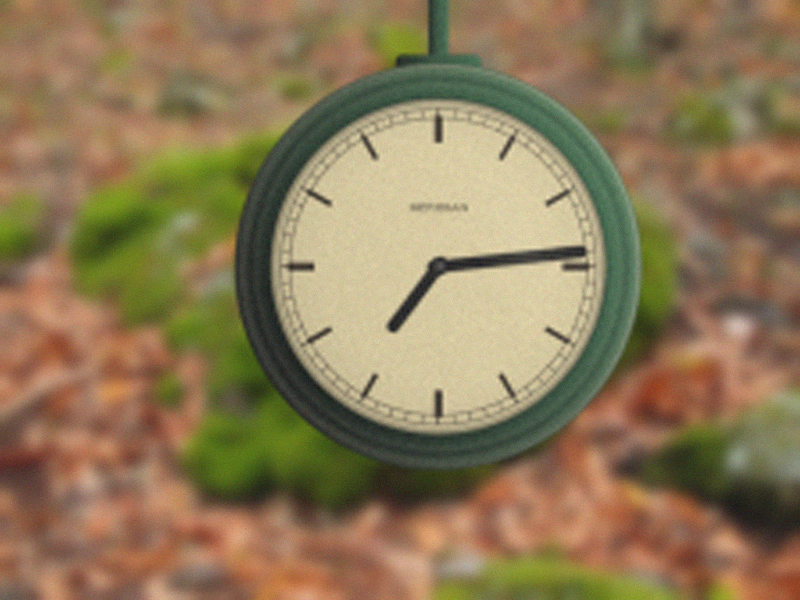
{"hour": 7, "minute": 14}
